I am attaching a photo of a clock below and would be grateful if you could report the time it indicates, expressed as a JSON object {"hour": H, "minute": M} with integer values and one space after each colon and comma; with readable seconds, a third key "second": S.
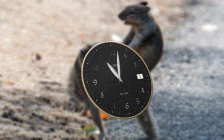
{"hour": 11, "minute": 2}
